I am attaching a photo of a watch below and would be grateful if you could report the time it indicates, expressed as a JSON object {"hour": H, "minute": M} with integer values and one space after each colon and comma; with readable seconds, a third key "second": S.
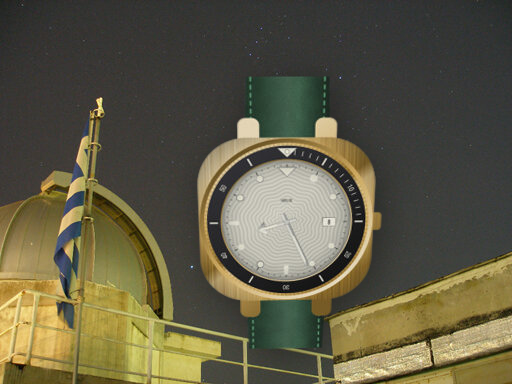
{"hour": 8, "minute": 26}
